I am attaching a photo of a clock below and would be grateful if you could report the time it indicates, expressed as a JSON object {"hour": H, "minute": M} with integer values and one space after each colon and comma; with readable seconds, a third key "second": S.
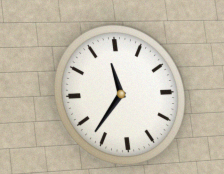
{"hour": 11, "minute": 37}
